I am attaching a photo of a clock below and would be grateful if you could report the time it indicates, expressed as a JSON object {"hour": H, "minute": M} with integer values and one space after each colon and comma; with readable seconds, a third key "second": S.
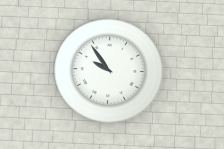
{"hour": 9, "minute": 54}
